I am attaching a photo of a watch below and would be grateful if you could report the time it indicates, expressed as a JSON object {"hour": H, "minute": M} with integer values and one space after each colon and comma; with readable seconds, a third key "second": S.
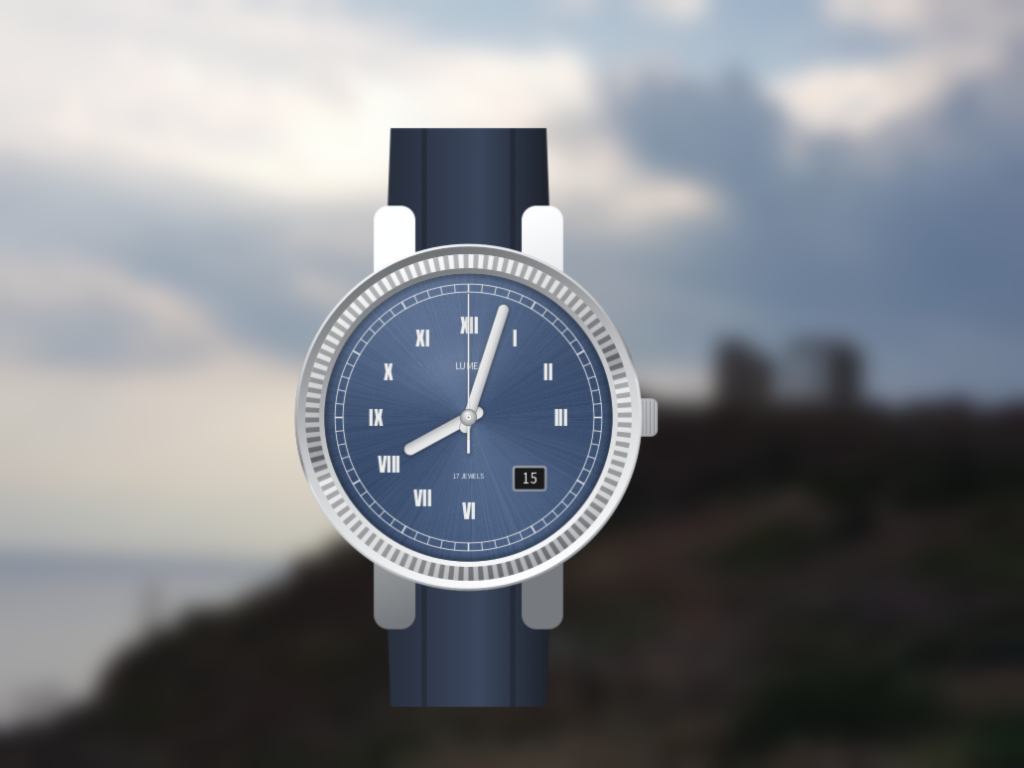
{"hour": 8, "minute": 3, "second": 0}
